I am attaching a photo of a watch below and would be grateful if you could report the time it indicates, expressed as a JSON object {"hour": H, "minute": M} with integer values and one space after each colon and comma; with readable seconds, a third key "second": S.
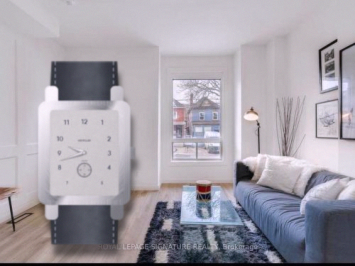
{"hour": 9, "minute": 42}
